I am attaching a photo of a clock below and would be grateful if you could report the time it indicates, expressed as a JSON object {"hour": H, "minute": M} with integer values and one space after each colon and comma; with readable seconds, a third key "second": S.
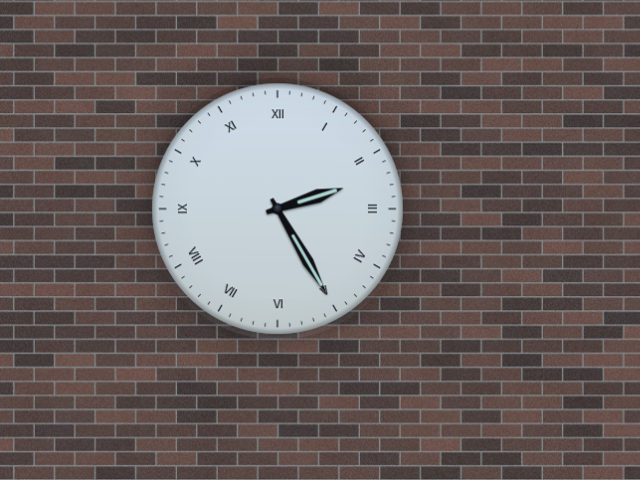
{"hour": 2, "minute": 25}
